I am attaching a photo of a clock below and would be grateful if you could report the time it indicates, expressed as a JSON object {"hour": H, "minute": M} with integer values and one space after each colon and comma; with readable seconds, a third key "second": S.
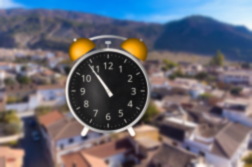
{"hour": 10, "minute": 54}
